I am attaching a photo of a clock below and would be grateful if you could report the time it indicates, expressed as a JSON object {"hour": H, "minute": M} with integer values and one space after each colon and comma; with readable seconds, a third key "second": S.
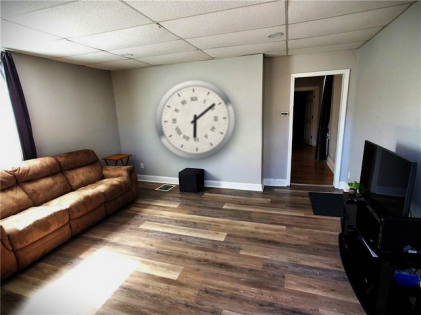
{"hour": 6, "minute": 9}
